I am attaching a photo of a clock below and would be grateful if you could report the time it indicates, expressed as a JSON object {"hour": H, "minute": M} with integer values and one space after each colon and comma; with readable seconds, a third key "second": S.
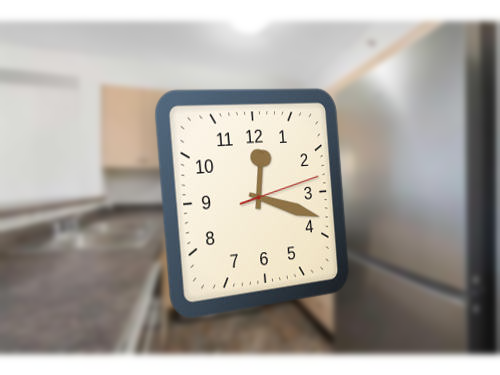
{"hour": 12, "minute": 18, "second": 13}
